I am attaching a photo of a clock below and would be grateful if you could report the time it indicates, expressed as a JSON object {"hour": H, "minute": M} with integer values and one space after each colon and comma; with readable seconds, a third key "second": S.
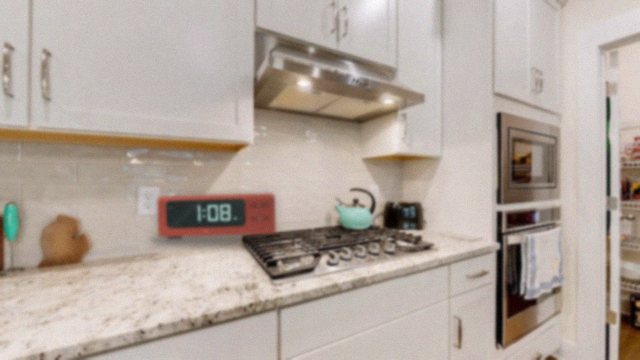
{"hour": 1, "minute": 8}
